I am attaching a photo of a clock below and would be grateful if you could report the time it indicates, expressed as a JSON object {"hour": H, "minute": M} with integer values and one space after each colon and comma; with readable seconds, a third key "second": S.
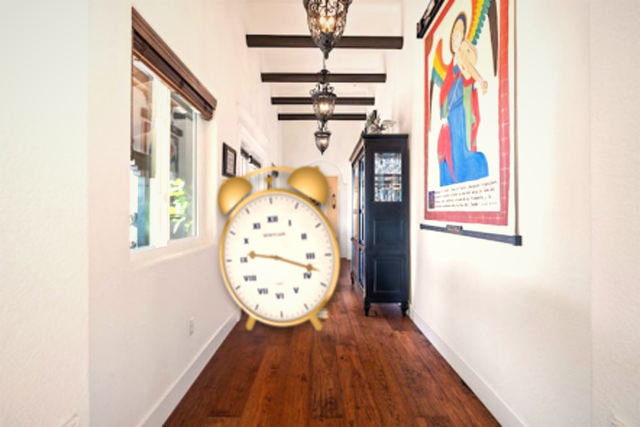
{"hour": 9, "minute": 18}
